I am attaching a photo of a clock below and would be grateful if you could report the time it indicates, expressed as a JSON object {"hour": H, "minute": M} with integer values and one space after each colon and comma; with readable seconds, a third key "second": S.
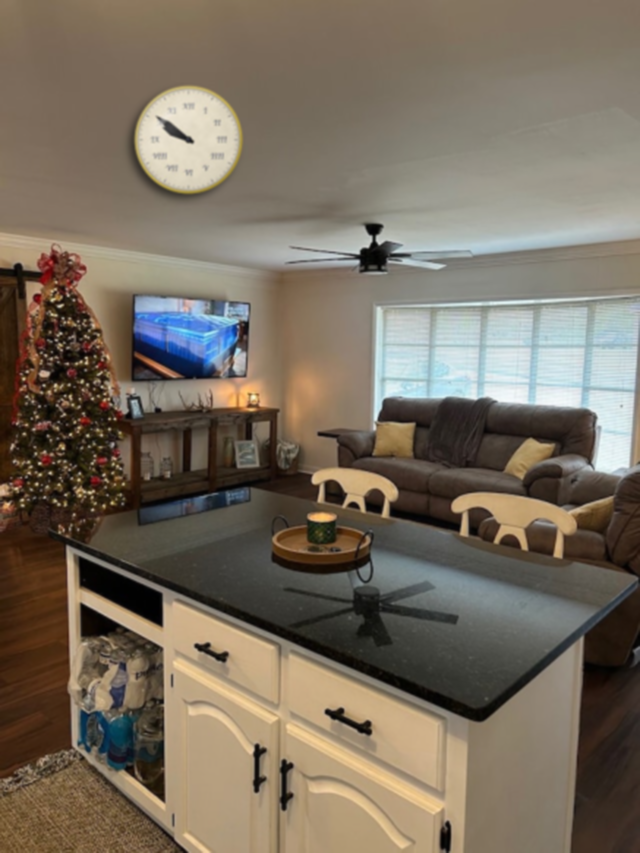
{"hour": 9, "minute": 51}
